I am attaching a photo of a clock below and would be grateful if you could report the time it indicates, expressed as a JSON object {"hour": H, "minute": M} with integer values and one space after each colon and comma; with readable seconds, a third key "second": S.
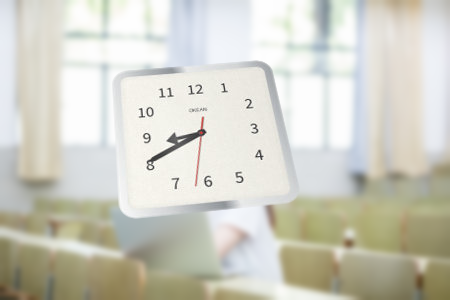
{"hour": 8, "minute": 40, "second": 32}
